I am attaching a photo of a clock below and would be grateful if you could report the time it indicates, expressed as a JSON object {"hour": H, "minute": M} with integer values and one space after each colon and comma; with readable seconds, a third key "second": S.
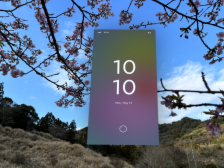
{"hour": 10, "minute": 10}
